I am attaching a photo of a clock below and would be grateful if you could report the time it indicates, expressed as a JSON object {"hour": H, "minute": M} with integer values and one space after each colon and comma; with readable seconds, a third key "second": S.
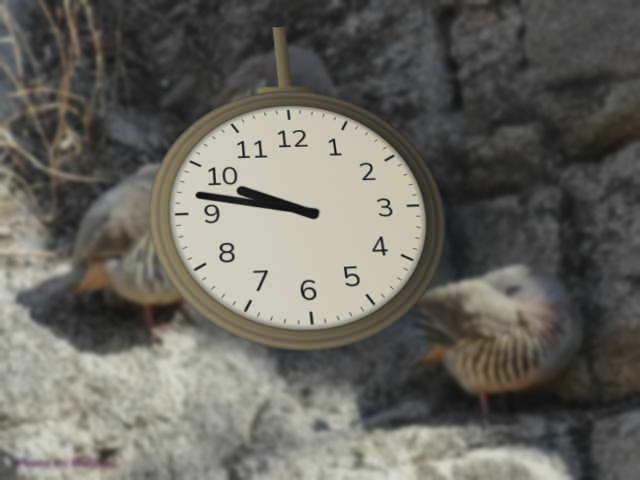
{"hour": 9, "minute": 47}
